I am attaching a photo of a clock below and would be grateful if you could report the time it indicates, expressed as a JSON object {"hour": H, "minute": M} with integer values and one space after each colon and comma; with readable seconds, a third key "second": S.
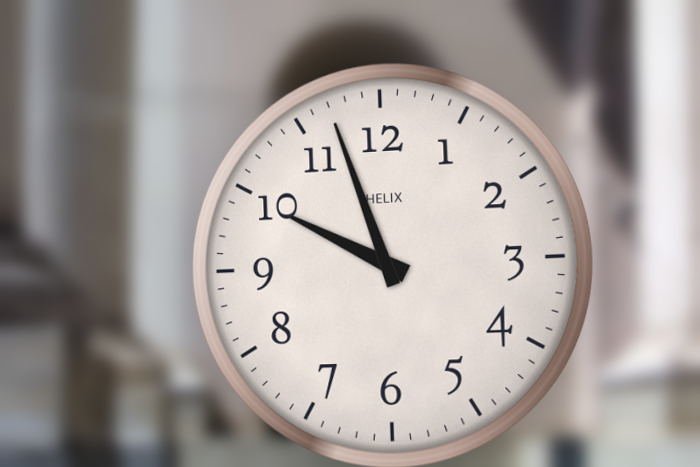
{"hour": 9, "minute": 57}
